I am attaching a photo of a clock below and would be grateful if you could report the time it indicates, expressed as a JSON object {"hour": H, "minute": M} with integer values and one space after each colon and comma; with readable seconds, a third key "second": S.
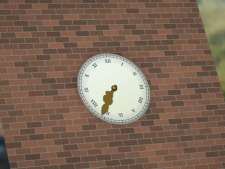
{"hour": 7, "minute": 36}
